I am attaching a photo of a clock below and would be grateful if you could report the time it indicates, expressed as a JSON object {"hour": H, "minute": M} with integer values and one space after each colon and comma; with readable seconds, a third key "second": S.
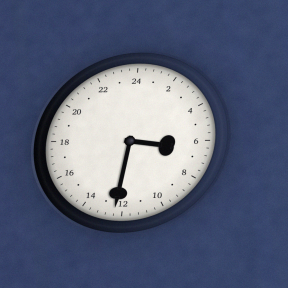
{"hour": 6, "minute": 31}
